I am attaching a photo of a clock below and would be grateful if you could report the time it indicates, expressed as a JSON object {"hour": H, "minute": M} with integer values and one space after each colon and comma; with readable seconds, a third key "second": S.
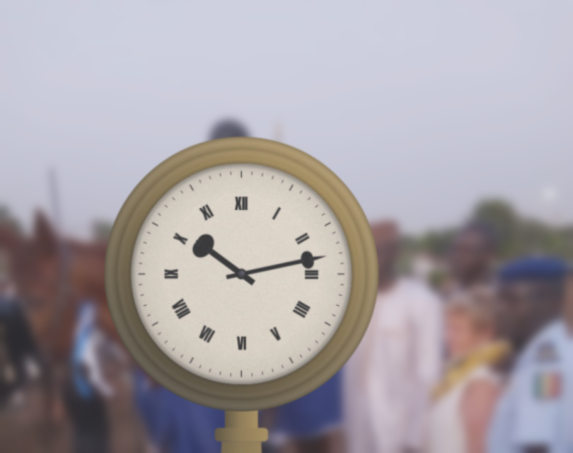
{"hour": 10, "minute": 13}
